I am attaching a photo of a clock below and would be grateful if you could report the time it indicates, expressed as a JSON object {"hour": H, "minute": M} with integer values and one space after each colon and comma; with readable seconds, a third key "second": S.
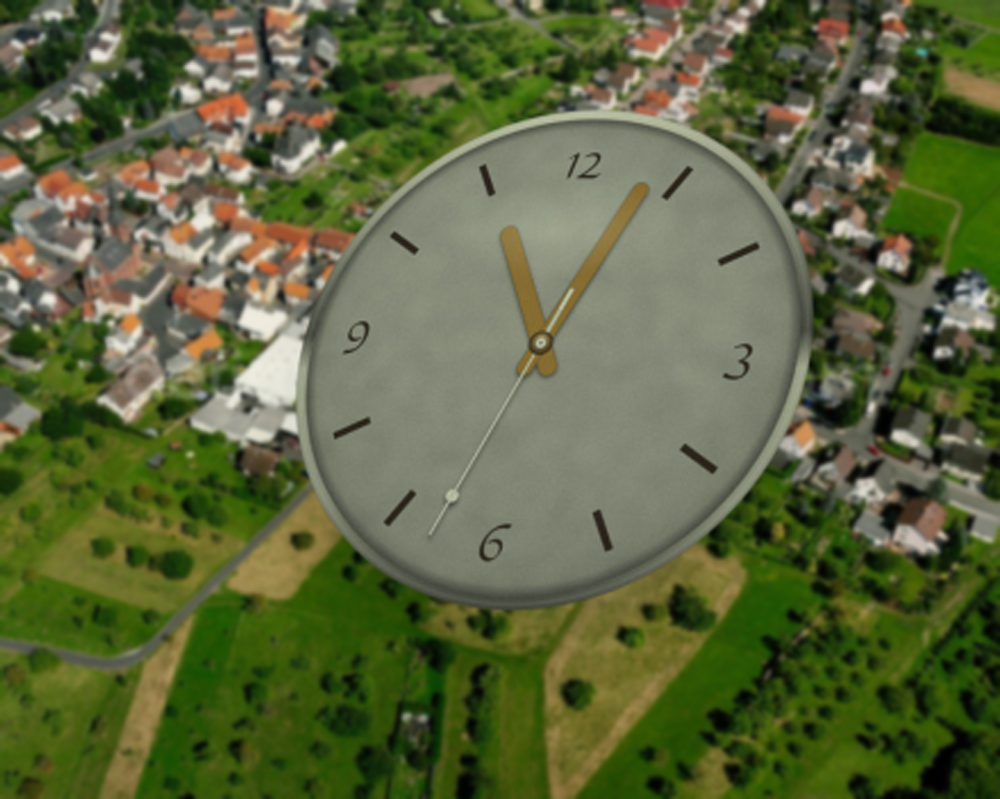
{"hour": 11, "minute": 3, "second": 33}
